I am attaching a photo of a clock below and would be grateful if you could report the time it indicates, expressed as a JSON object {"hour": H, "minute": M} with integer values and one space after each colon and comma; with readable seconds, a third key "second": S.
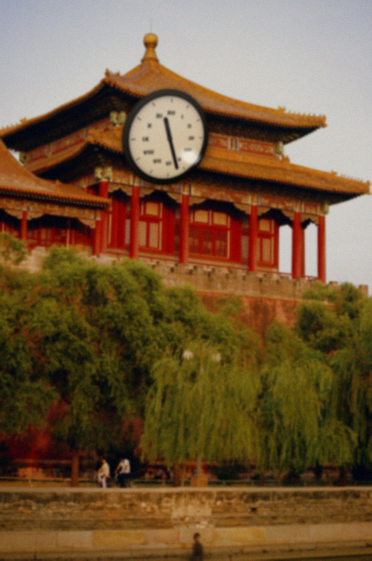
{"hour": 11, "minute": 27}
